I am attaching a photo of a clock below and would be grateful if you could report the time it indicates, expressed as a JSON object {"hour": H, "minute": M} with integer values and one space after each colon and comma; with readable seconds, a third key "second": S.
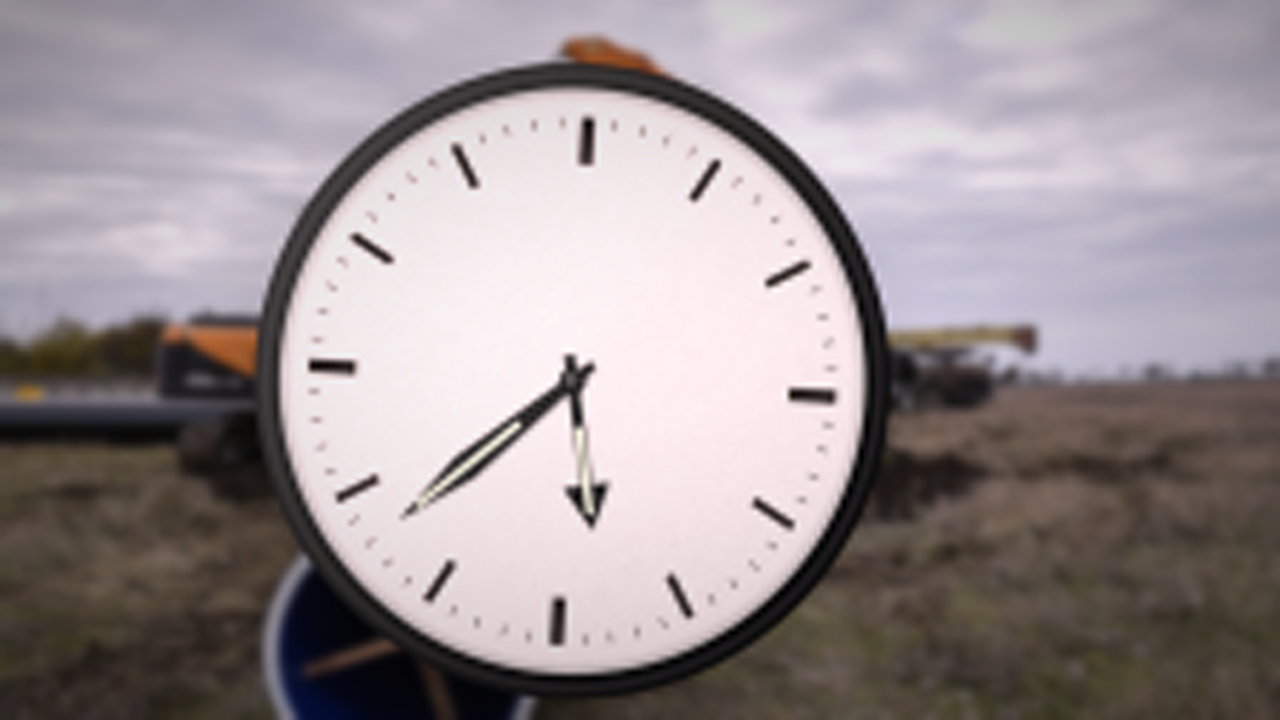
{"hour": 5, "minute": 38}
